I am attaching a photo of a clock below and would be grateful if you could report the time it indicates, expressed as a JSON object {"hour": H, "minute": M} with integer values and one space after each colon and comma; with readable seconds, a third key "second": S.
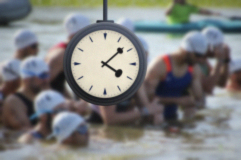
{"hour": 4, "minute": 8}
